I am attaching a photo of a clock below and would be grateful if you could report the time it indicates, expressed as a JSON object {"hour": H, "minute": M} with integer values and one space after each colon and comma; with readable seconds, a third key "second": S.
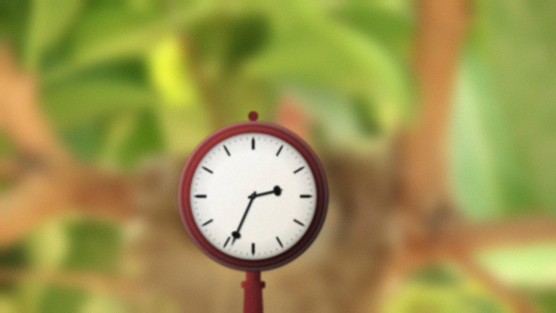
{"hour": 2, "minute": 34}
